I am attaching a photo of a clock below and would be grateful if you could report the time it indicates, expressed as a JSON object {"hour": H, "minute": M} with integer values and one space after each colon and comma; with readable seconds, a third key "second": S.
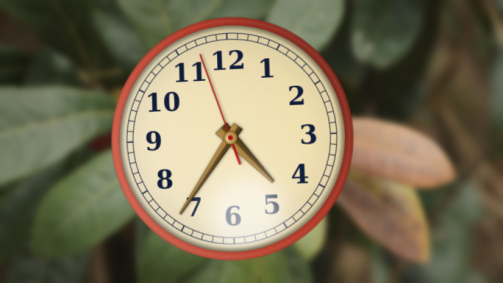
{"hour": 4, "minute": 35, "second": 57}
